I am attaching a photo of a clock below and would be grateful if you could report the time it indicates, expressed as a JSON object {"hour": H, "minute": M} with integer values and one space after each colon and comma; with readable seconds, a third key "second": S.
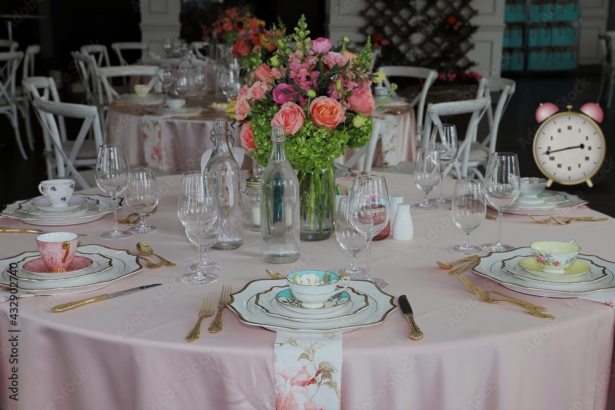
{"hour": 2, "minute": 43}
